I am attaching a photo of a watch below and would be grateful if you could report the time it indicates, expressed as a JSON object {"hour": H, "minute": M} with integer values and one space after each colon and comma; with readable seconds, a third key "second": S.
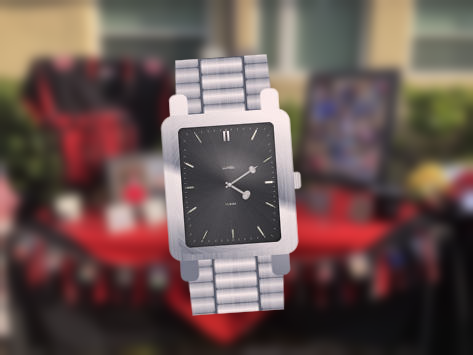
{"hour": 4, "minute": 10}
